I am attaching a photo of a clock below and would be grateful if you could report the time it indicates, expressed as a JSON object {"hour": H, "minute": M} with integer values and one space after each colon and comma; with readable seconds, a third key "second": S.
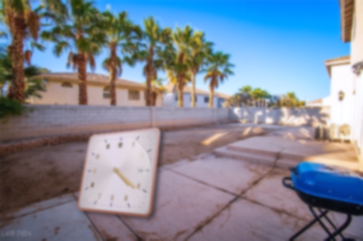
{"hour": 4, "minute": 21}
